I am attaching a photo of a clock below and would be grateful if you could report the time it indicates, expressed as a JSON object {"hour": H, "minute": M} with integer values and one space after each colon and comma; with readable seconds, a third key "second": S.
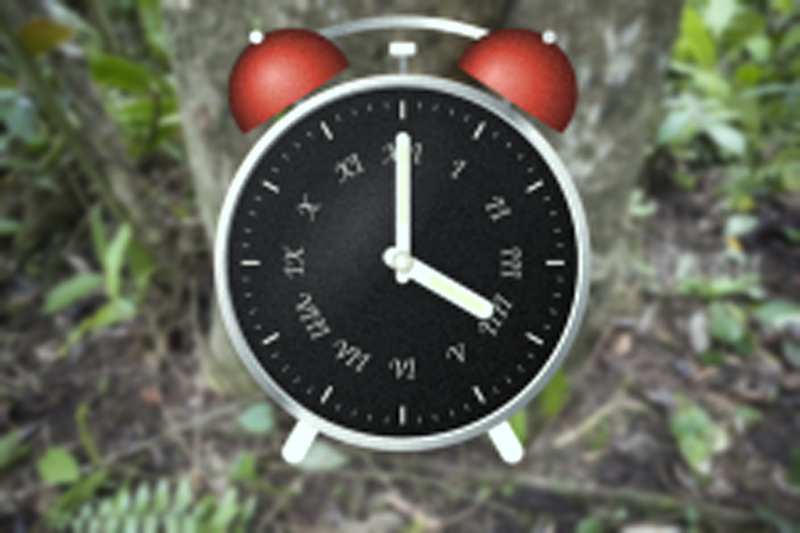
{"hour": 4, "minute": 0}
